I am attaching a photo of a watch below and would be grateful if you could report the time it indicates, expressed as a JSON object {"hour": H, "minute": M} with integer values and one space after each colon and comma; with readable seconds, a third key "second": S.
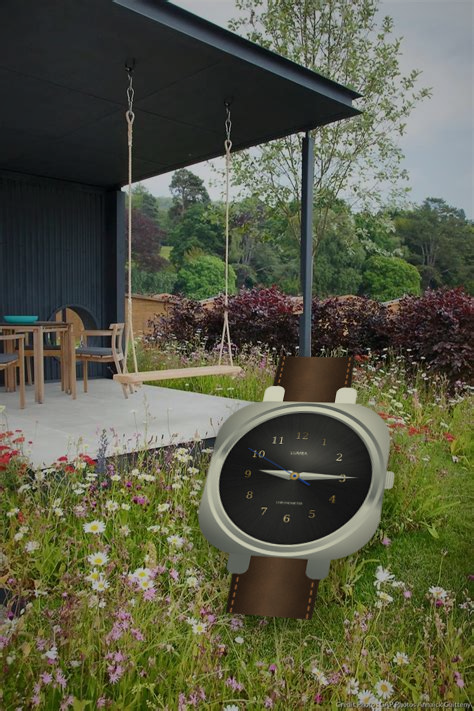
{"hour": 9, "minute": 14, "second": 50}
